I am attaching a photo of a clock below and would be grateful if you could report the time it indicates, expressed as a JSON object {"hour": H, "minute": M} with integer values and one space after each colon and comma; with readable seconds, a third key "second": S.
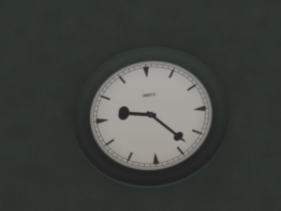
{"hour": 9, "minute": 23}
